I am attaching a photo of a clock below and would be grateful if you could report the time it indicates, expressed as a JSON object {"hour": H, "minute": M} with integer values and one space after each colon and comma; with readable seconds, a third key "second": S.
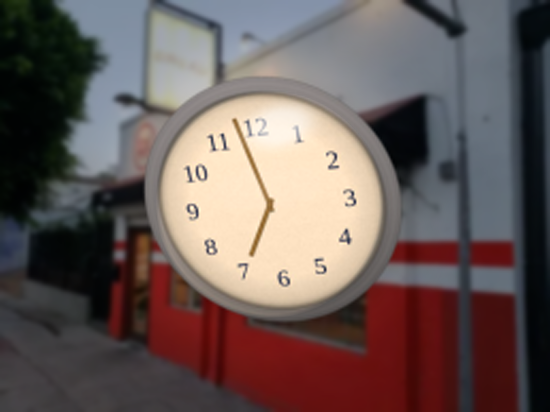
{"hour": 6, "minute": 58}
